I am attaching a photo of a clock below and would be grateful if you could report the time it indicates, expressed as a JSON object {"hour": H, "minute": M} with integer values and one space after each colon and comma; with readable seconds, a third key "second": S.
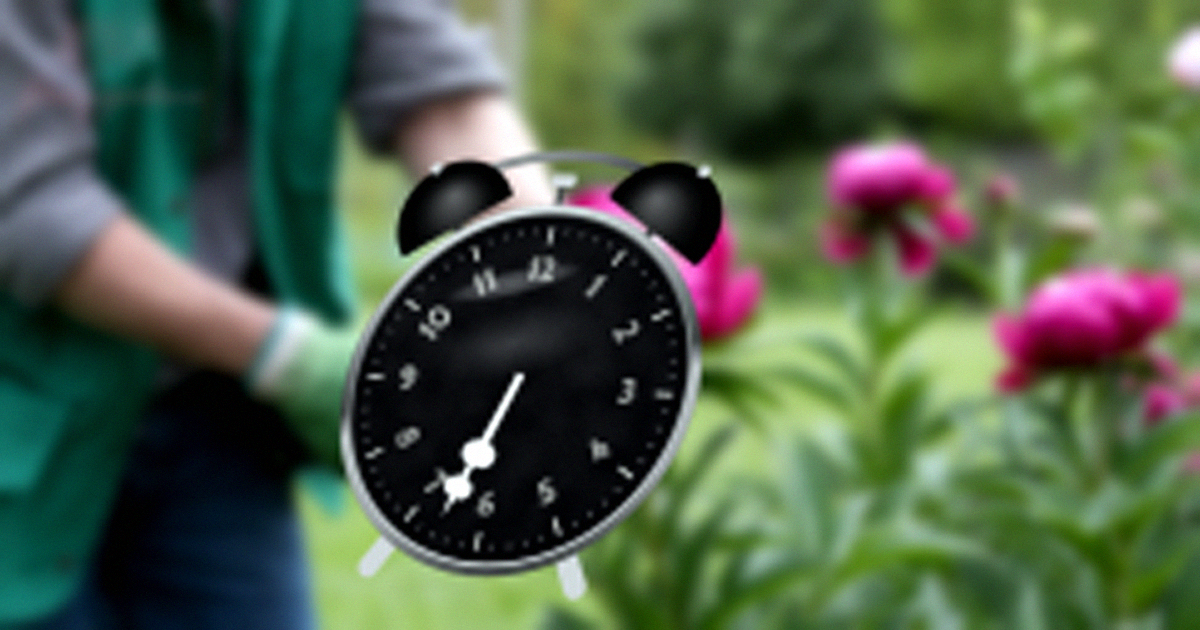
{"hour": 6, "minute": 33}
